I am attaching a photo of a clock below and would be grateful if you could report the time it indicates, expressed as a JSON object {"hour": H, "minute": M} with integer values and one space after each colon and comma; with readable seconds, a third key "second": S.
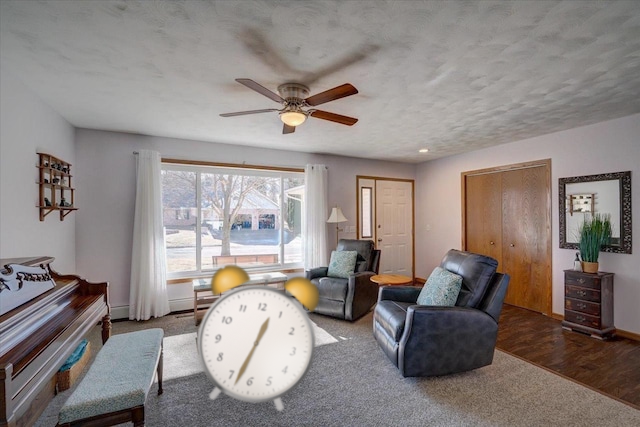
{"hour": 12, "minute": 33}
